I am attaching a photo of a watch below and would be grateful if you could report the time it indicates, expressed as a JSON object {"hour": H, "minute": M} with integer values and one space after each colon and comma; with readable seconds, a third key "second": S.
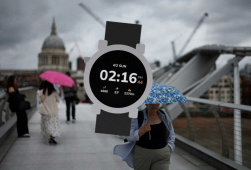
{"hour": 2, "minute": 16}
